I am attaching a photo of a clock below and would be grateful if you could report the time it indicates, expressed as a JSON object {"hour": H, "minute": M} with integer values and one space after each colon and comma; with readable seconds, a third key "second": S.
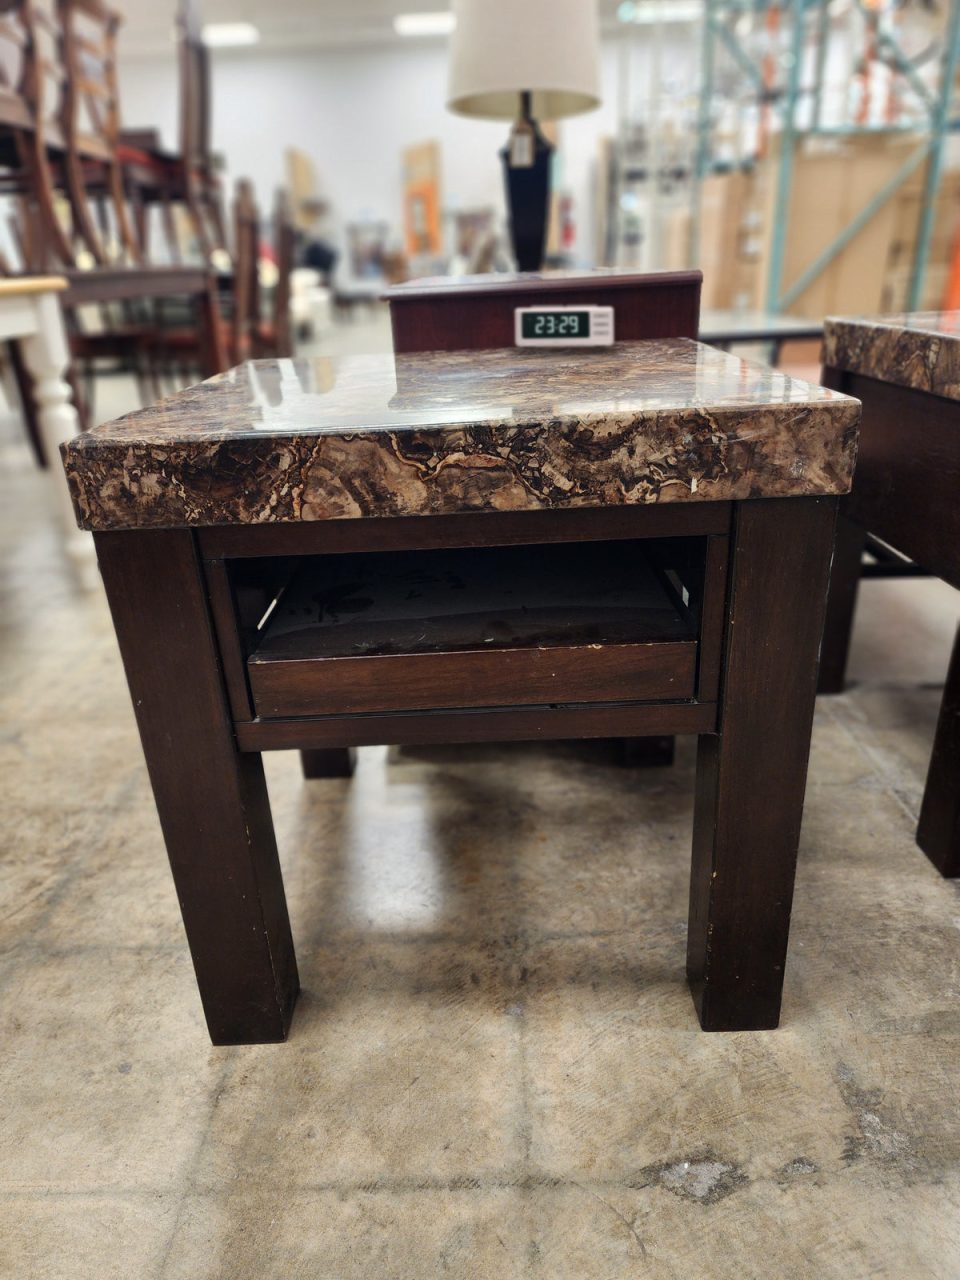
{"hour": 23, "minute": 29}
